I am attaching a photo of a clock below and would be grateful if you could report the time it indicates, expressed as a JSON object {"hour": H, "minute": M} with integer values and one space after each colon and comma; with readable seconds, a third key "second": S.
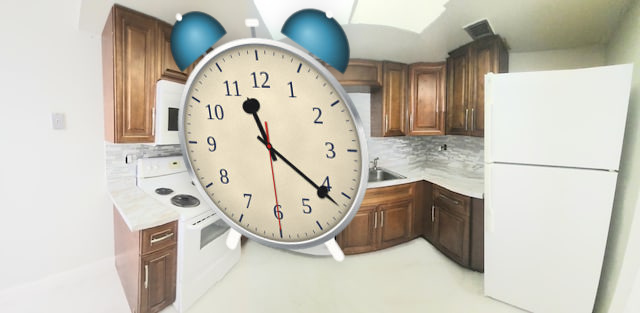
{"hour": 11, "minute": 21, "second": 30}
